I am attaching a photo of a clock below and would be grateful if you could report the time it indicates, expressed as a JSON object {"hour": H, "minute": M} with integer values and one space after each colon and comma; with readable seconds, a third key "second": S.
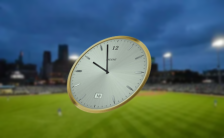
{"hour": 9, "minute": 57}
